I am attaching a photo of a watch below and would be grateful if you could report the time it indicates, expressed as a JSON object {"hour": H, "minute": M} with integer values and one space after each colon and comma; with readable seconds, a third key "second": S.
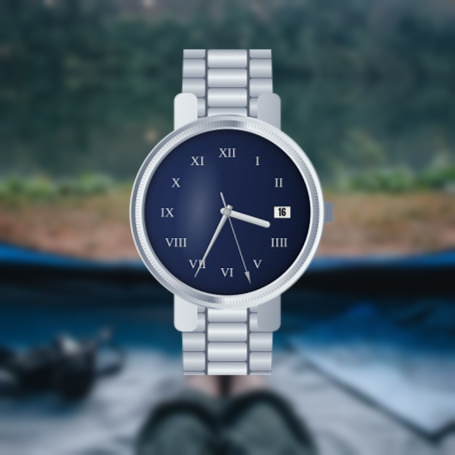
{"hour": 3, "minute": 34, "second": 27}
